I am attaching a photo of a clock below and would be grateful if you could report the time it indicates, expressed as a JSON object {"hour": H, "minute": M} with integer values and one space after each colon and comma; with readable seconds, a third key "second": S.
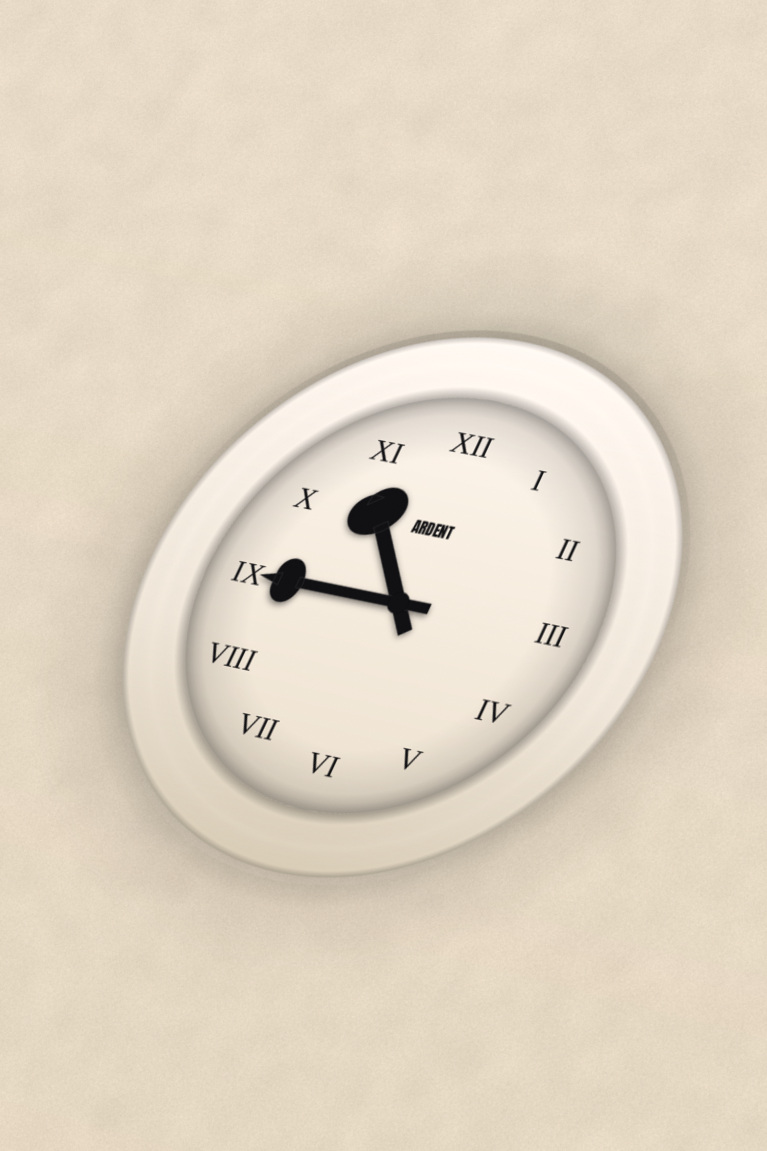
{"hour": 10, "minute": 45}
